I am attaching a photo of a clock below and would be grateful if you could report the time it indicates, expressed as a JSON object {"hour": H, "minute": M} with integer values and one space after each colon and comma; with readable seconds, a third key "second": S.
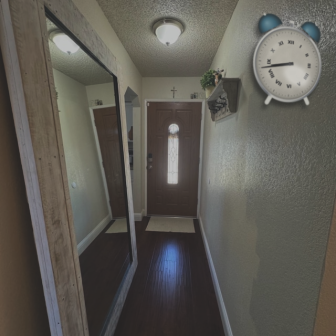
{"hour": 8, "minute": 43}
